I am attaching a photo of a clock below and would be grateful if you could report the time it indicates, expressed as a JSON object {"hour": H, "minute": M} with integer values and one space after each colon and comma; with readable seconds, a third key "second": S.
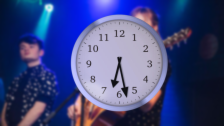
{"hour": 6, "minute": 28}
